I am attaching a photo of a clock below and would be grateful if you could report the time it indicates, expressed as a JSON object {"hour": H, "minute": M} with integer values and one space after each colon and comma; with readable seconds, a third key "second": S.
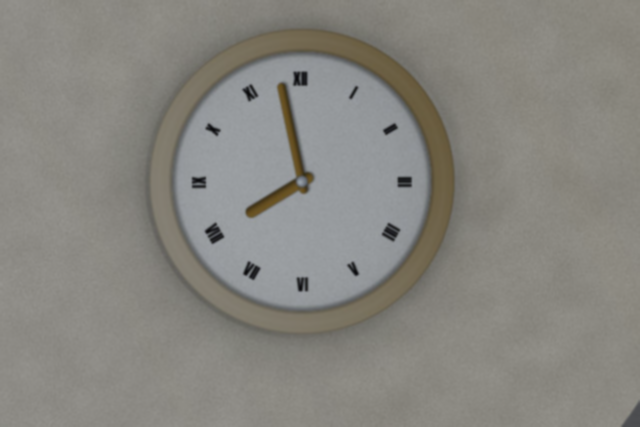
{"hour": 7, "minute": 58}
